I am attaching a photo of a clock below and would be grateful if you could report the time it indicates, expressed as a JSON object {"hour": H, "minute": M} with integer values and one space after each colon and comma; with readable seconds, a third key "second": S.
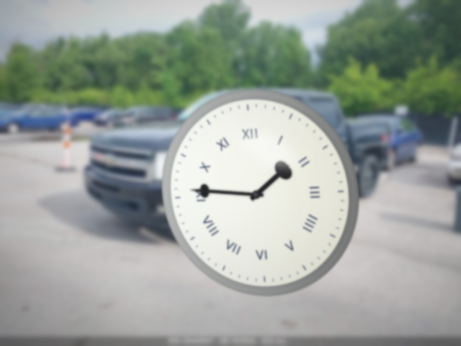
{"hour": 1, "minute": 46}
